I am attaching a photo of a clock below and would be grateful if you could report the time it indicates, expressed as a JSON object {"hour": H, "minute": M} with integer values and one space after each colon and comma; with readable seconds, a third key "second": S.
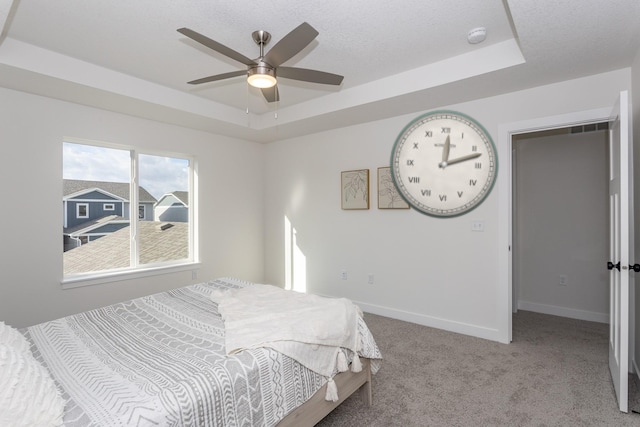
{"hour": 12, "minute": 12}
